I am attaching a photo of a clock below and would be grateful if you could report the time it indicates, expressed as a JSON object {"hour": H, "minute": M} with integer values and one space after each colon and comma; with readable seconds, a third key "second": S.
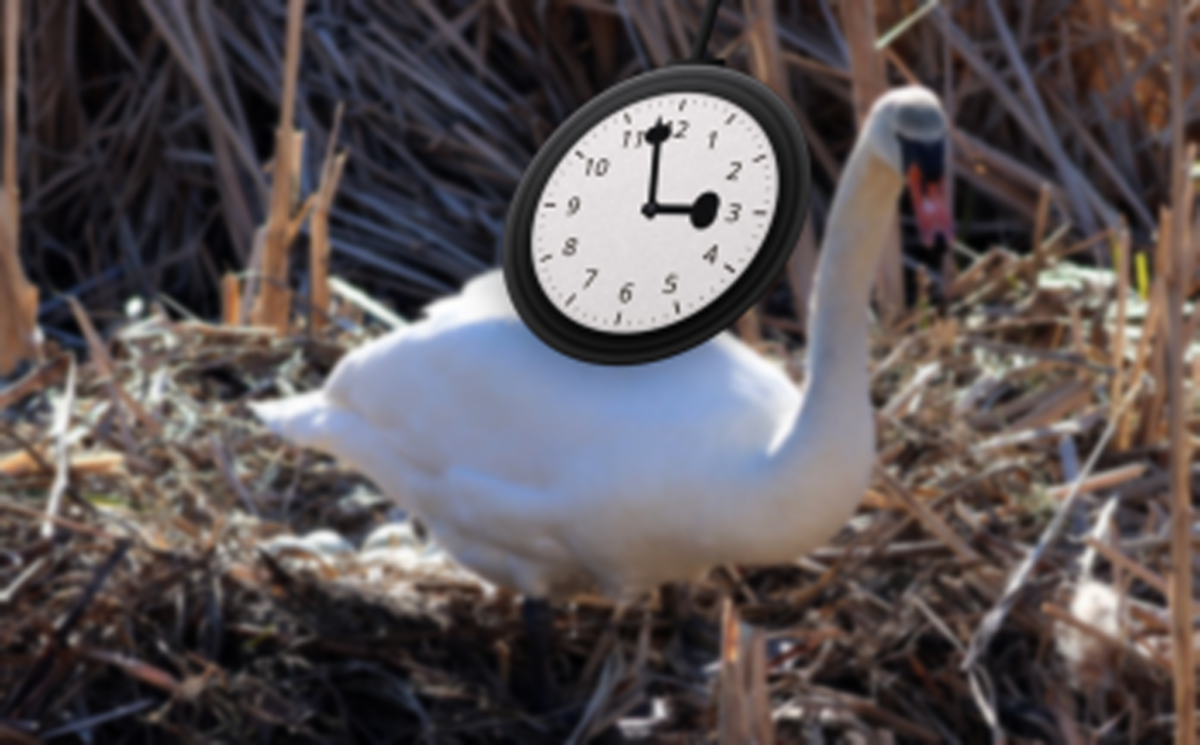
{"hour": 2, "minute": 58}
